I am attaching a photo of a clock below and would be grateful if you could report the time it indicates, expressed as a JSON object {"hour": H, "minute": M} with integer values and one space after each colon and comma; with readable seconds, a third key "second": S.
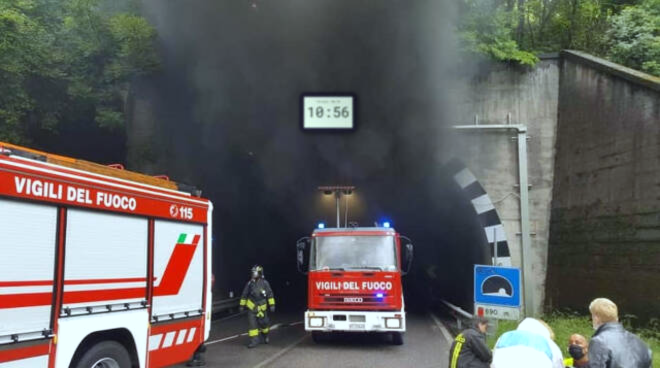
{"hour": 10, "minute": 56}
